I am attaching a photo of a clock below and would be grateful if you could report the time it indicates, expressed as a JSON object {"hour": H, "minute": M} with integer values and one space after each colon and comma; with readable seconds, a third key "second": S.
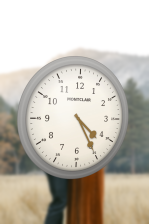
{"hour": 4, "minute": 25}
